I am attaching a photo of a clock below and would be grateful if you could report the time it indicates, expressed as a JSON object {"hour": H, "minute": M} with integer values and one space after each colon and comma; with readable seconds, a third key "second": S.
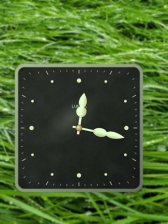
{"hour": 12, "minute": 17}
